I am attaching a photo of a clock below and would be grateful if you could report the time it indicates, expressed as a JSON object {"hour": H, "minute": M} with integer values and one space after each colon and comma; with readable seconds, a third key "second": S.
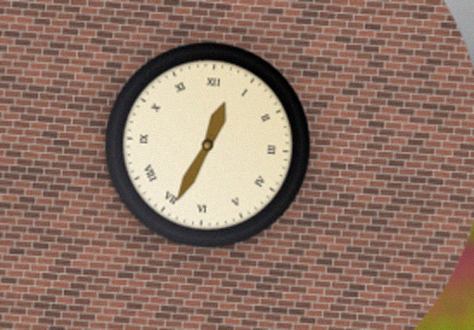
{"hour": 12, "minute": 34}
